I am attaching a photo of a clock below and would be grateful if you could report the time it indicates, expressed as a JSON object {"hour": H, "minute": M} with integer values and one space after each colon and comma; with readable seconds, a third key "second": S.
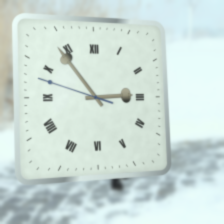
{"hour": 2, "minute": 53, "second": 48}
